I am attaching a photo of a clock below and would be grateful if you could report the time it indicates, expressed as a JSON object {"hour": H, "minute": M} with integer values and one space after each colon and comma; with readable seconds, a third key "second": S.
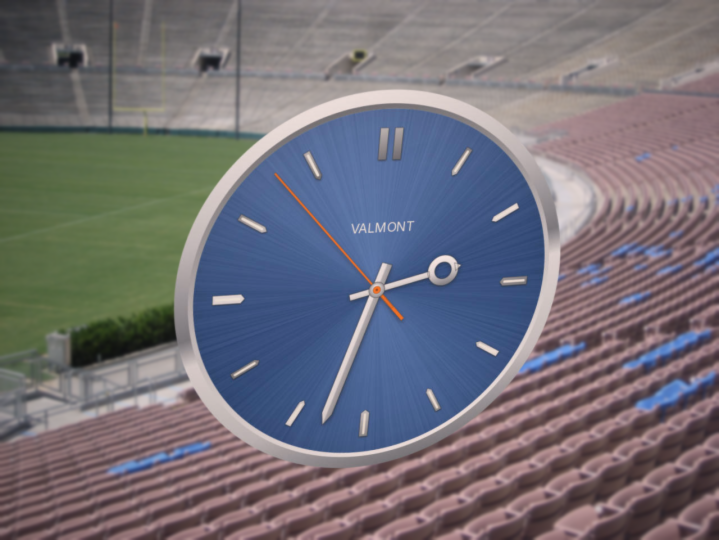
{"hour": 2, "minute": 32, "second": 53}
